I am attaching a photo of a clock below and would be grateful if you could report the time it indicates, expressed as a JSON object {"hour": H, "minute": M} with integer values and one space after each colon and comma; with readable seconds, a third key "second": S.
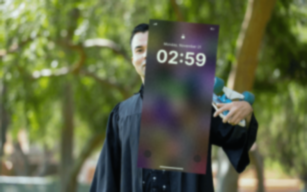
{"hour": 2, "minute": 59}
